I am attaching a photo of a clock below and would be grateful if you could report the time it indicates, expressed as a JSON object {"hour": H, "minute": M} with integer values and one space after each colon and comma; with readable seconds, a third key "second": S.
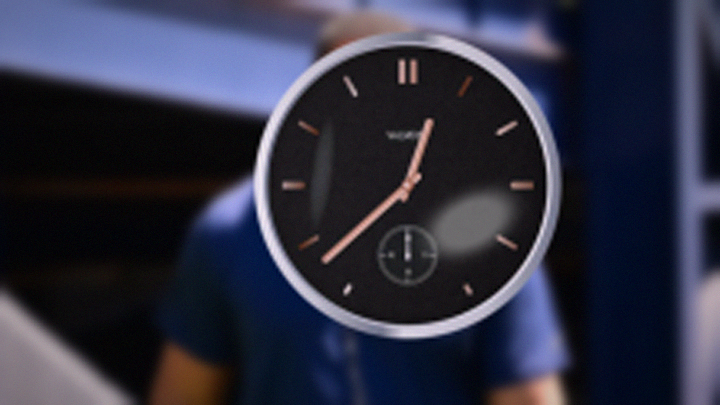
{"hour": 12, "minute": 38}
